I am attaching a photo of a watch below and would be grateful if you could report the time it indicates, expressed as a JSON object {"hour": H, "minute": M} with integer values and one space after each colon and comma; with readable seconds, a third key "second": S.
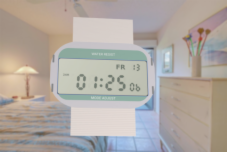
{"hour": 1, "minute": 25}
